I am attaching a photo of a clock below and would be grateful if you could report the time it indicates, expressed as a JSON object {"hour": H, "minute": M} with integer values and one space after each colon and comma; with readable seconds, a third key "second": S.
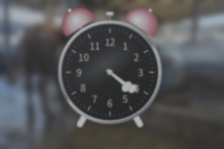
{"hour": 4, "minute": 21}
